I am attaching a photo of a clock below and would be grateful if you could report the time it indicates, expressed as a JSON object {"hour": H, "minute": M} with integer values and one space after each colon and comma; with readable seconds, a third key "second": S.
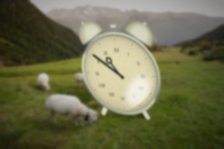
{"hour": 10, "minute": 51}
